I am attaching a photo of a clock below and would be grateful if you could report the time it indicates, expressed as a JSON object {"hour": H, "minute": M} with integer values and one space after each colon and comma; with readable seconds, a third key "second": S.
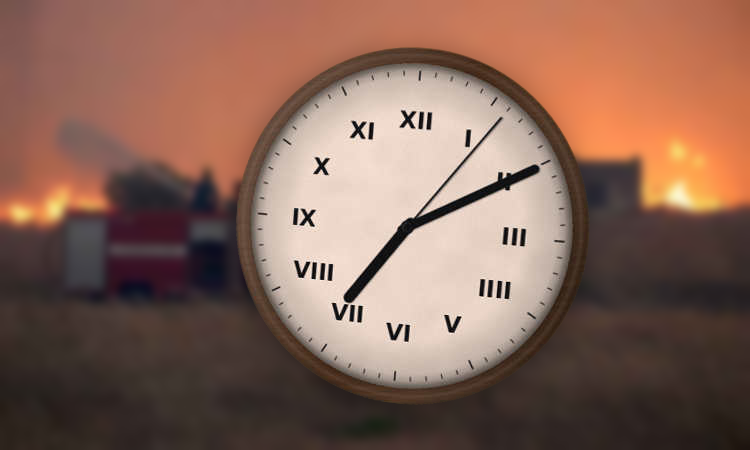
{"hour": 7, "minute": 10, "second": 6}
